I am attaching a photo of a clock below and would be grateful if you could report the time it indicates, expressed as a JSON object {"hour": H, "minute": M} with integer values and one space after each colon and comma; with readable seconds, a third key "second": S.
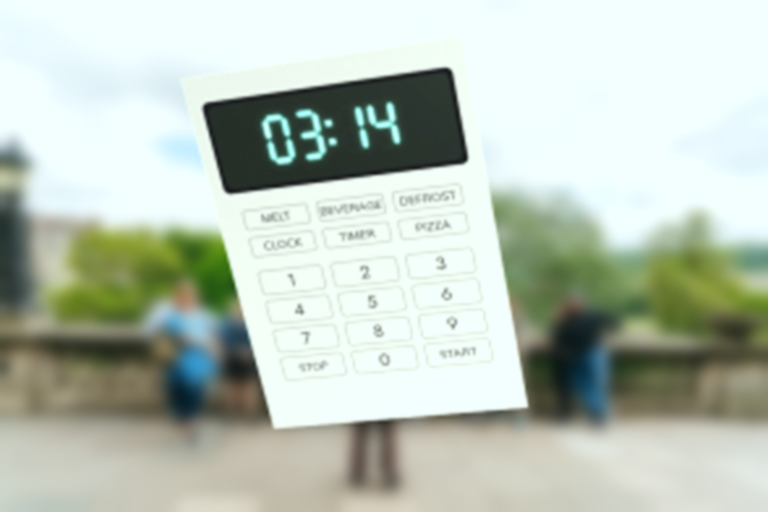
{"hour": 3, "minute": 14}
